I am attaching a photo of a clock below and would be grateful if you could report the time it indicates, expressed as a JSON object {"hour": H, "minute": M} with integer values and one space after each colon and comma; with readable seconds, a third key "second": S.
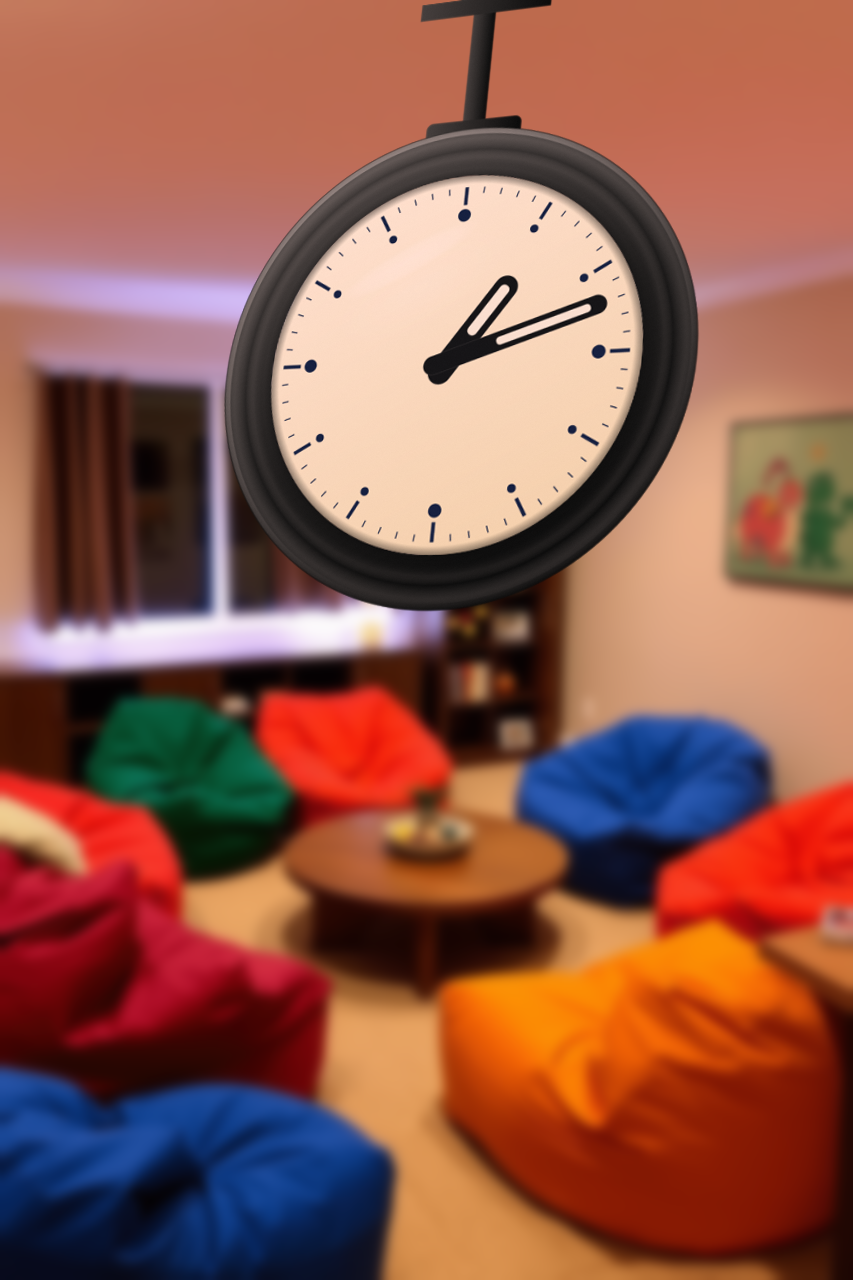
{"hour": 1, "minute": 12}
